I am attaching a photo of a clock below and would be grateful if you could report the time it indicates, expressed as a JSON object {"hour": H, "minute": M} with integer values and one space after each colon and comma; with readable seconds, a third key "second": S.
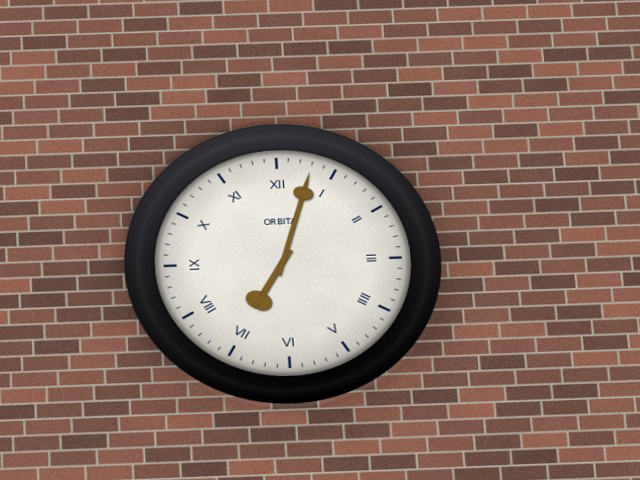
{"hour": 7, "minute": 3}
